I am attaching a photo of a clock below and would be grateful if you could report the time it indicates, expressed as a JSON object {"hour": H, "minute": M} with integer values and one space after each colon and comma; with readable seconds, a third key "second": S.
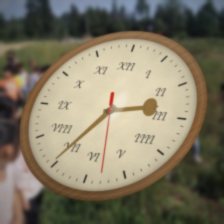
{"hour": 2, "minute": 35, "second": 28}
